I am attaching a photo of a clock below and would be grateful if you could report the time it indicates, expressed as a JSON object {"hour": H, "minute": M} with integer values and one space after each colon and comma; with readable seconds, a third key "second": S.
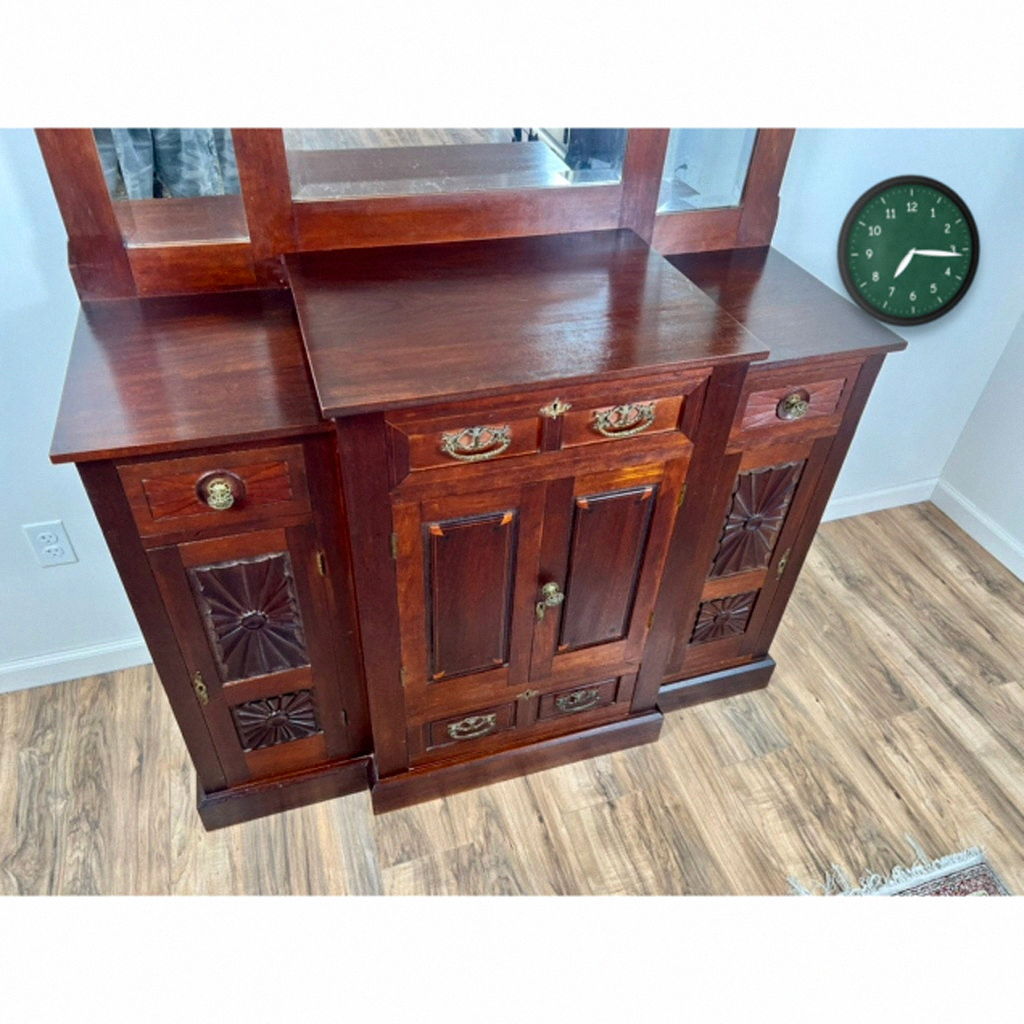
{"hour": 7, "minute": 16}
